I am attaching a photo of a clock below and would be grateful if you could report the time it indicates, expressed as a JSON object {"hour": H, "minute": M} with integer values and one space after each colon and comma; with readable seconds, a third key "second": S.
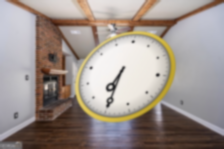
{"hour": 6, "minute": 30}
